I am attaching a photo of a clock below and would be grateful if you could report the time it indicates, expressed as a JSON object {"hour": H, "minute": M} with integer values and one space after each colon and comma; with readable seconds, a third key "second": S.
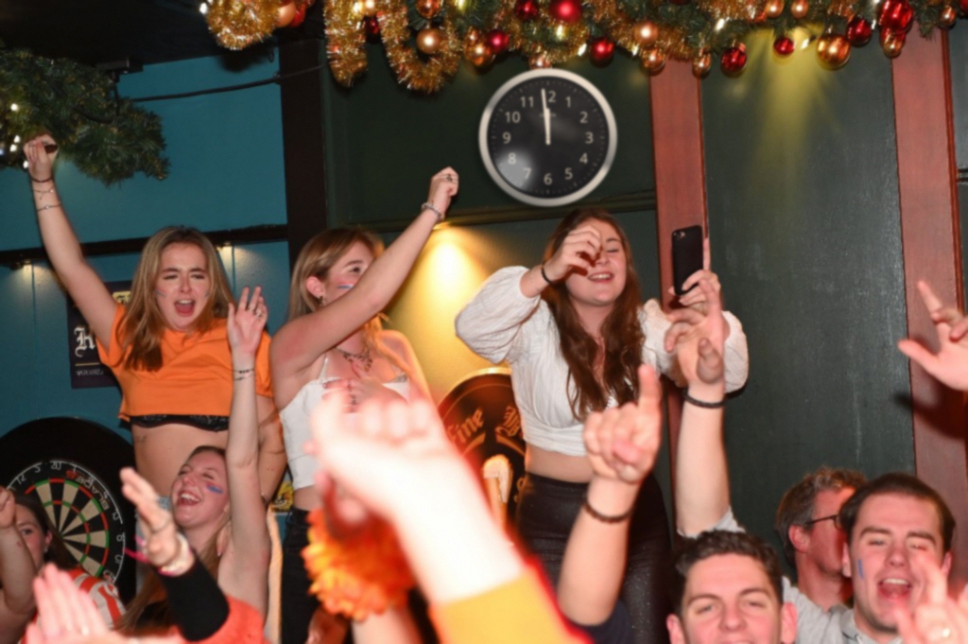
{"hour": 11, "minute": 59}
